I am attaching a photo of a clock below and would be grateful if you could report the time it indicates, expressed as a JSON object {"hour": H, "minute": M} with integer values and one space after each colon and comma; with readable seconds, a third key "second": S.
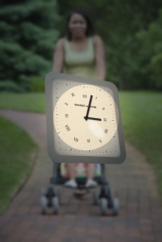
{"hour": 3, "minute": 3}
